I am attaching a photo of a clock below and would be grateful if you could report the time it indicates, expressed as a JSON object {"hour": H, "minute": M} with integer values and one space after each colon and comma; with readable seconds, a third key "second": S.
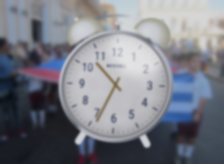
{"hour": 10, "minute": 34}
